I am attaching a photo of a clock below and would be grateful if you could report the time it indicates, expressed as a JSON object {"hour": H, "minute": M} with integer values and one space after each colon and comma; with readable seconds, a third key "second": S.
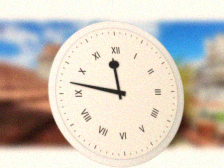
{"hour": 11, "minute": 47}
